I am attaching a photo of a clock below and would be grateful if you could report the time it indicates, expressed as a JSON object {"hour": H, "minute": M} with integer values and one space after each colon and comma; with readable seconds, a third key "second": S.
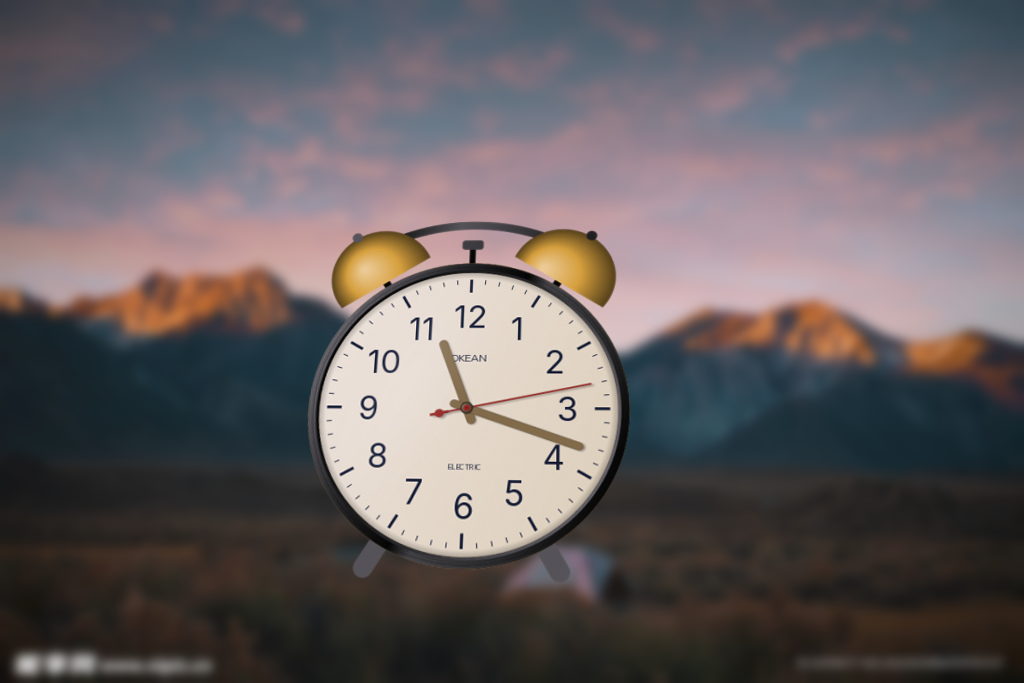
{"hour": 11, "minute": 18, "second": 13}
